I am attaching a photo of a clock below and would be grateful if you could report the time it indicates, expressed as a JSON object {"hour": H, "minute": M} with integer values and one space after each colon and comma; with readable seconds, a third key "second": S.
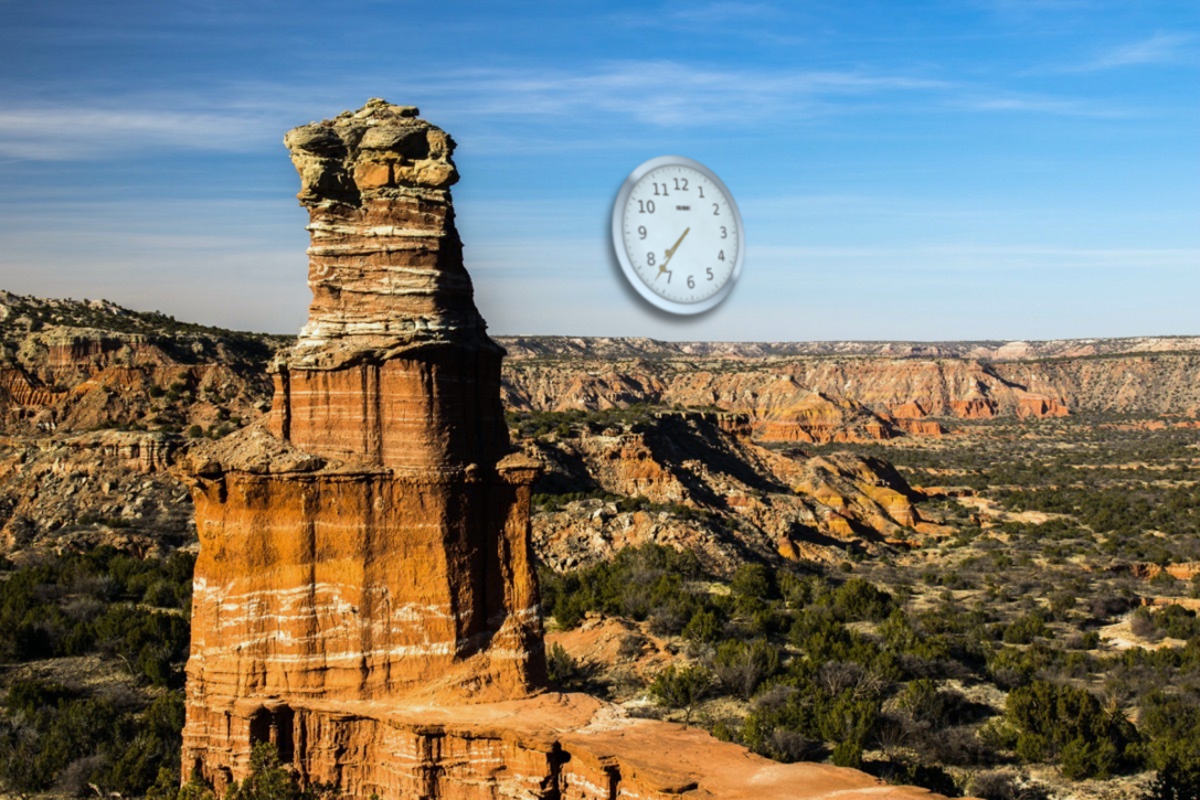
{"hour": 7, "minute": 37}
